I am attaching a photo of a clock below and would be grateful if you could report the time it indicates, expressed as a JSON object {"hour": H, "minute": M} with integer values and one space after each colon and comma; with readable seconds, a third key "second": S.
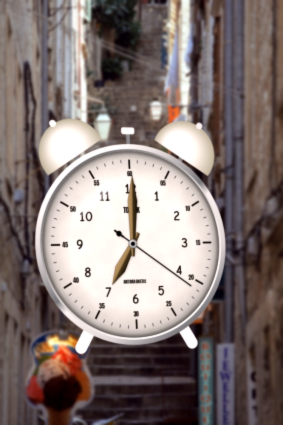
{"hour": 7, "minute": 0, "second": 21}
